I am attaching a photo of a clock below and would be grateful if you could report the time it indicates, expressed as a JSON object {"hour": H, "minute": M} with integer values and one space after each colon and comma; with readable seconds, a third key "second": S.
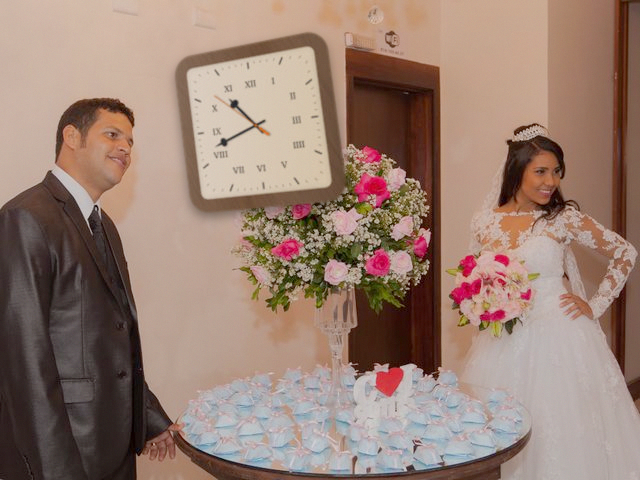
{"hour": 10, "minute": 41, "second": 52}
